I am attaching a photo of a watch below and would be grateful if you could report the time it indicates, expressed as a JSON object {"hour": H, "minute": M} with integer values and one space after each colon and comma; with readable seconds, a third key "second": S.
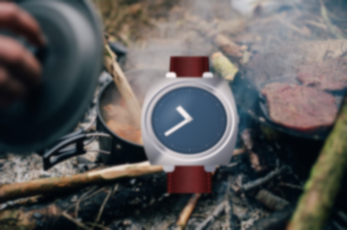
{"hour": 10, "minute": 39}
